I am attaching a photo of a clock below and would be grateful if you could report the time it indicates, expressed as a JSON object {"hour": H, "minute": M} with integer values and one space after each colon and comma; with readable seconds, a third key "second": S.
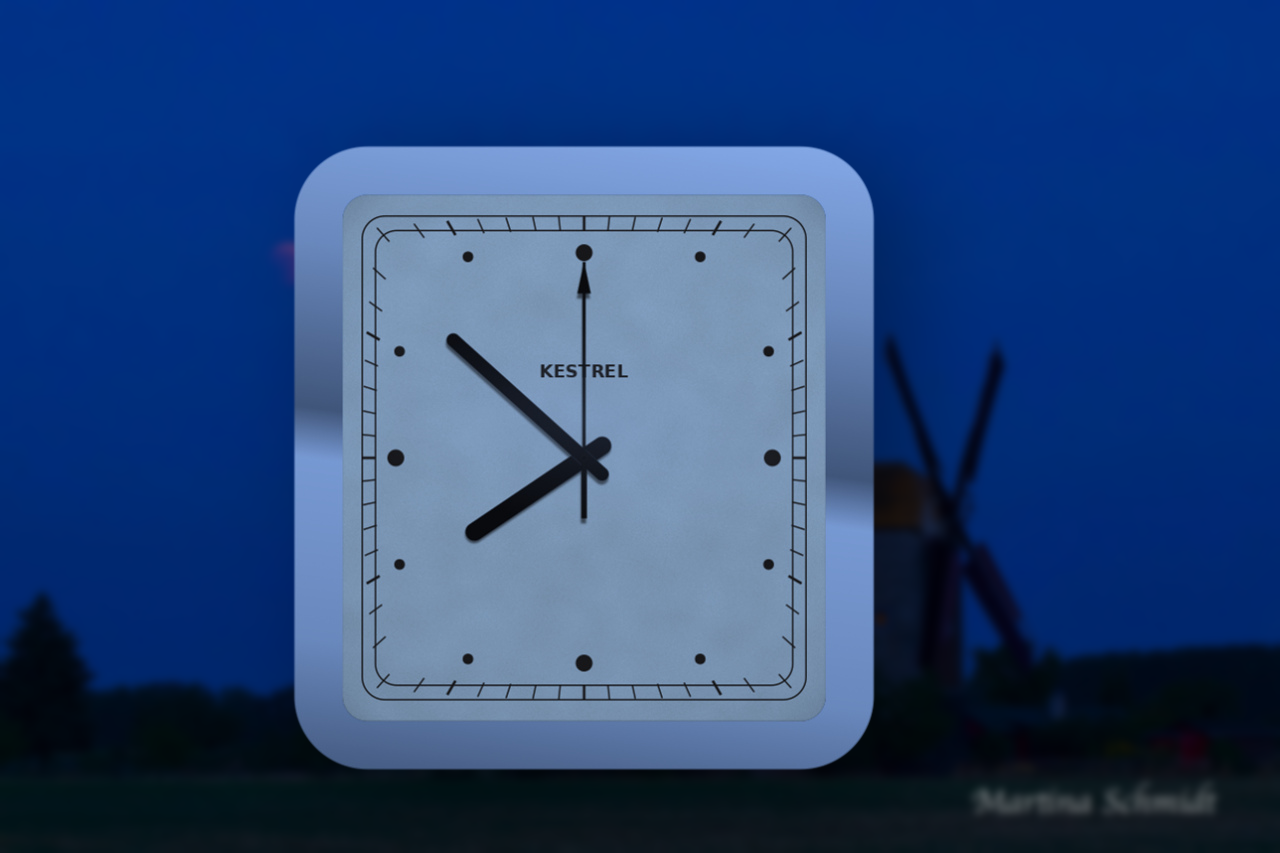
{"hour": 7, "minute": 52, "second": 0}
